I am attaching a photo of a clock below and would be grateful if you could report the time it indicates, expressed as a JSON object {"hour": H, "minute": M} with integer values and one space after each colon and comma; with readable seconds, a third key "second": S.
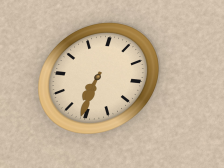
{"hour": 6, "minute": 31}
